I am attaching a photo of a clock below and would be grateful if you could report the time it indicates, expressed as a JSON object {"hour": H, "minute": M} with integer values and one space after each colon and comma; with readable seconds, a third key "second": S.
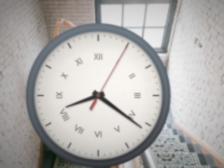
{"hour": 8, "minute": 21, "second": 5}
